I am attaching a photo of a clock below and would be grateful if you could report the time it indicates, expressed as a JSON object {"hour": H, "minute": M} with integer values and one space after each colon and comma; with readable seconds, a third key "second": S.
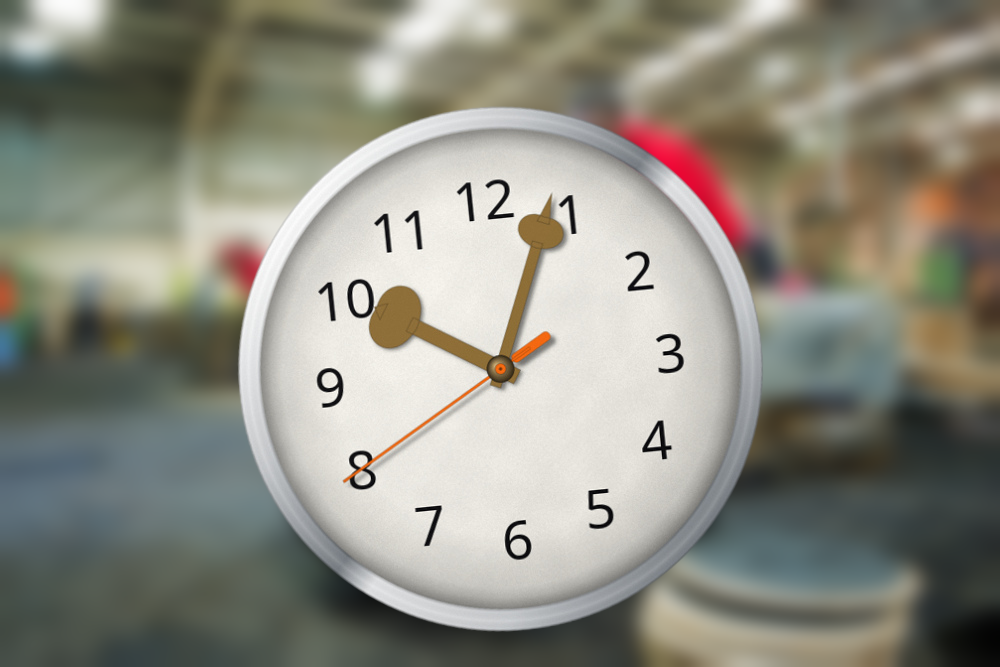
{"hour": 10, "minute": 3, "second": 40}
